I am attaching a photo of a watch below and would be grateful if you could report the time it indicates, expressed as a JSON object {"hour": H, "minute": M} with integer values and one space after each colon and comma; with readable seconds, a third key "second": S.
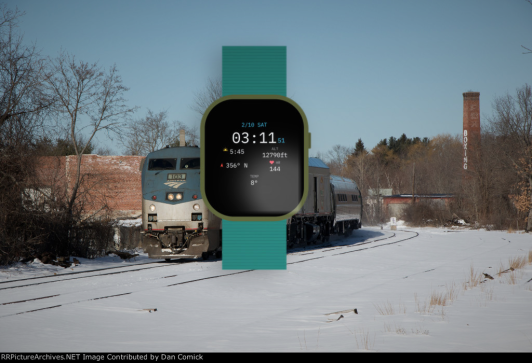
{"hour": 3, "minute": 11}
